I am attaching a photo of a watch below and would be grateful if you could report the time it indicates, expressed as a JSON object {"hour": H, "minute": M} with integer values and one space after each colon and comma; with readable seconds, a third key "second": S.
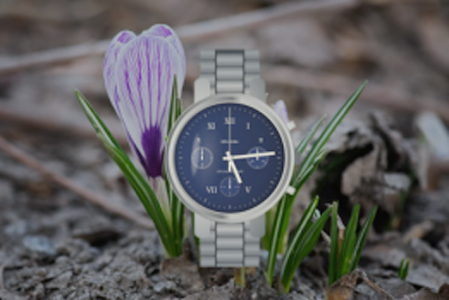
{"hour": 5, "minute": 14}
